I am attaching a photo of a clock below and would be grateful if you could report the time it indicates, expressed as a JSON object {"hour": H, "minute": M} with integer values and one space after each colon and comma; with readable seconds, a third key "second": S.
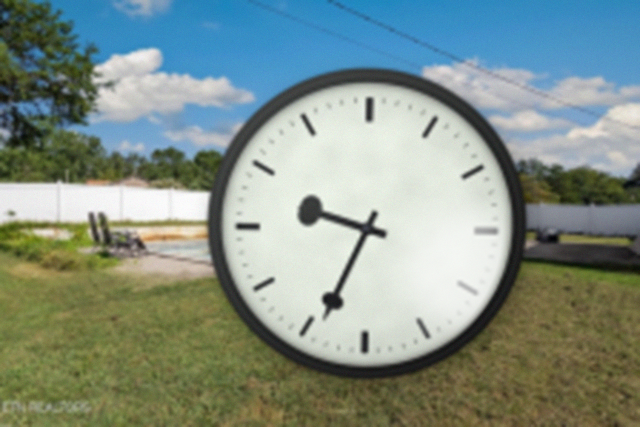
{"hour": 9, "minute": 34}
